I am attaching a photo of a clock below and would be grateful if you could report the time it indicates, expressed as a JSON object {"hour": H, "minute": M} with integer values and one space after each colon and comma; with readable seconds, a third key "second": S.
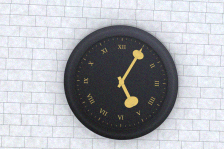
{"hour": 5, "minute": 5}
